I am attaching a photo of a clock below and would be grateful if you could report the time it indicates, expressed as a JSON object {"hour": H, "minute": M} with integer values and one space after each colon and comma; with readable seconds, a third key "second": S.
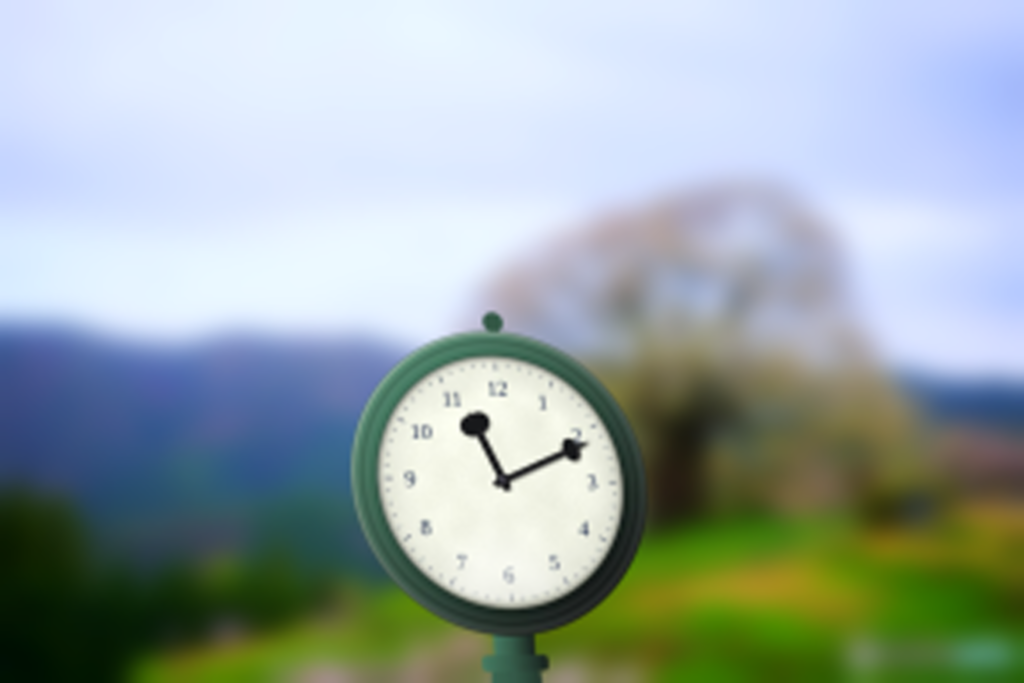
{"hour": 11, "minute": 11}
